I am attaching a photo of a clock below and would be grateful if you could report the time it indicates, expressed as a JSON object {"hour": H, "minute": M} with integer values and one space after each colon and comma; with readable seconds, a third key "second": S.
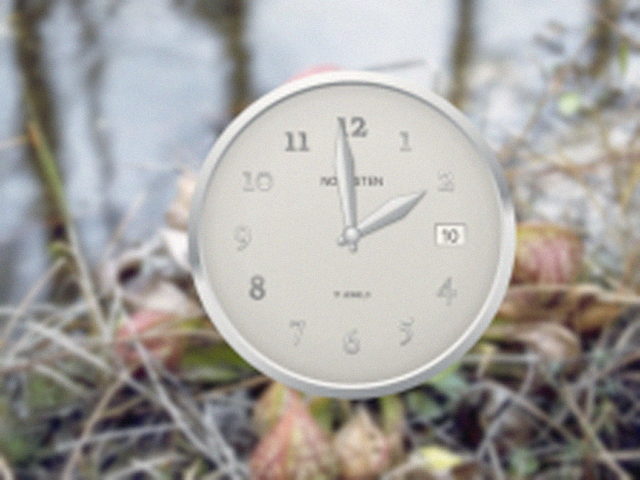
{"hour": 1, "minute": 59}
